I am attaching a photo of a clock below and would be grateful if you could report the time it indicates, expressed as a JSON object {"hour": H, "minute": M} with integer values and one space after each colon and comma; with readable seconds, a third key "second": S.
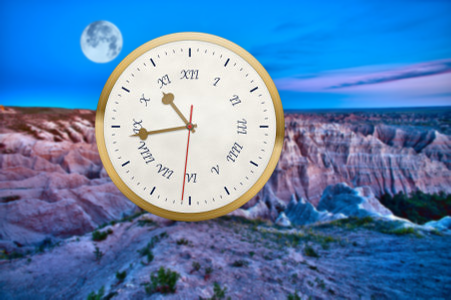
{"hour": 10, "minute": 43, "second": 31}
